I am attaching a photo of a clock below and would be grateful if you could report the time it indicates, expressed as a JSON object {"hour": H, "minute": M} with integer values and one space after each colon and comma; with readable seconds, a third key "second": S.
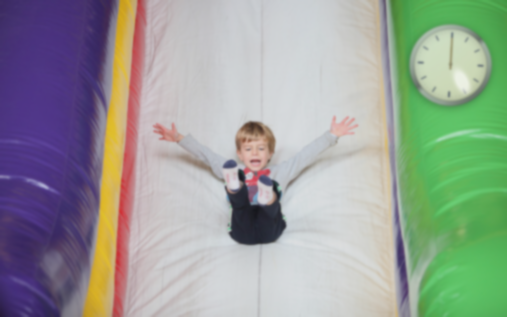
{"hour": 12, "minute": 0}
